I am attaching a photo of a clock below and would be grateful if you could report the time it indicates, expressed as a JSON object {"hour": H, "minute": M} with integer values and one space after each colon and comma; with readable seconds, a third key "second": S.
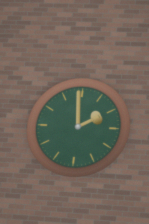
{"hour": 1, "minute": 59}
